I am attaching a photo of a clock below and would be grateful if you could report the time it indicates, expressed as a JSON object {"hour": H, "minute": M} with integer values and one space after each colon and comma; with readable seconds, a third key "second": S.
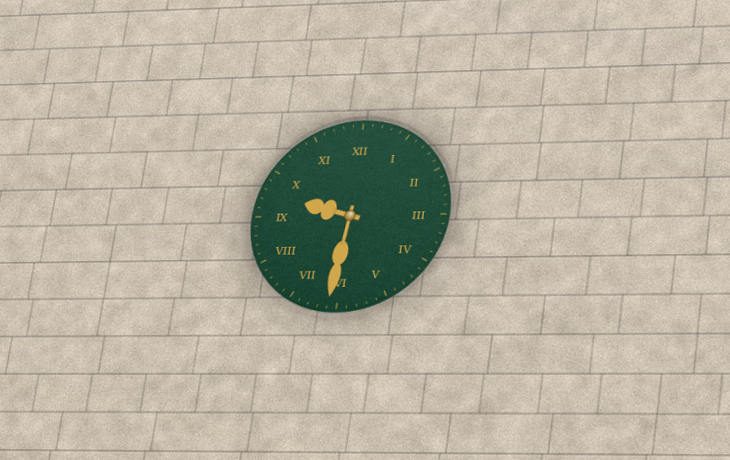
{"hour": 9, "minute": 31}
